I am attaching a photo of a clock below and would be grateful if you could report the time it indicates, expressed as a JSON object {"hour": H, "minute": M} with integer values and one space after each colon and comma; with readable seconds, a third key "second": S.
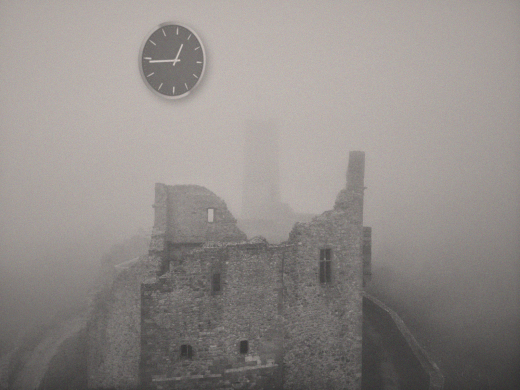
{"hour": 12, "minute": 44}
